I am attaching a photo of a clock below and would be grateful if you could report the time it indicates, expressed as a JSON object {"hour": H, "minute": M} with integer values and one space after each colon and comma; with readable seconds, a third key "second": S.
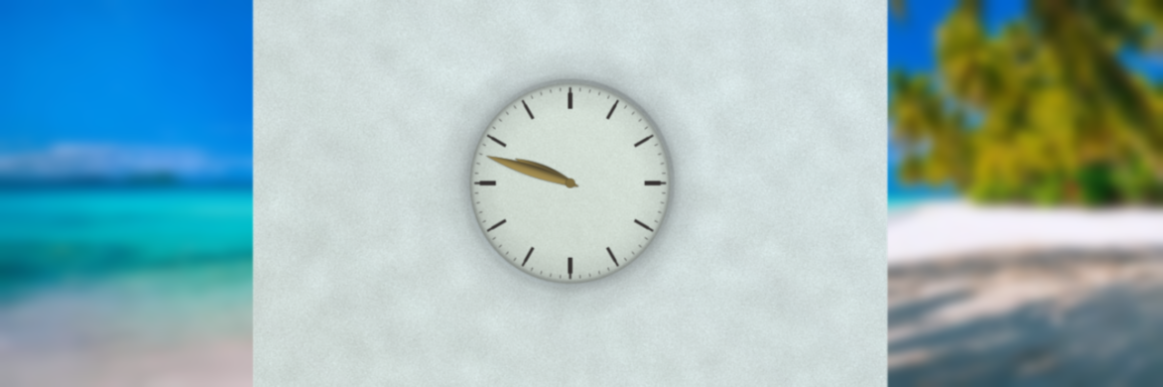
{"hour": 9, "minute": 48}
